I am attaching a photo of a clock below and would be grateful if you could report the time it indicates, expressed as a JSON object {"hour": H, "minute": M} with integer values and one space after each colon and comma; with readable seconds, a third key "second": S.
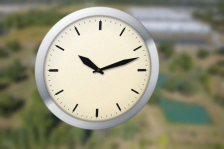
{"hour": 10, "minute": 12}
